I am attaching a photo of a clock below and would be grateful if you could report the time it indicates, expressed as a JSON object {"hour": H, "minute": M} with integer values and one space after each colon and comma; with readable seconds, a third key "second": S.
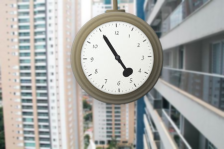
{"hour": 4, "minute": 55}
